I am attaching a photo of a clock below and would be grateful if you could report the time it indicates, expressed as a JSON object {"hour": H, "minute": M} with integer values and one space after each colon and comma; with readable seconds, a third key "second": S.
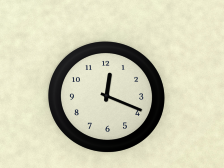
{"hour": 12, "minute": 19}
